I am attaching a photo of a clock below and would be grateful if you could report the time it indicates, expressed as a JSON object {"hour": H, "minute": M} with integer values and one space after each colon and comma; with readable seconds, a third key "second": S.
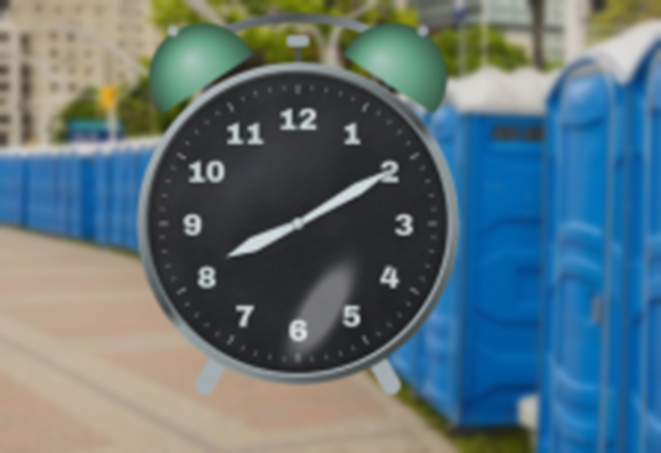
{"hour": 8, "minute": 10}
